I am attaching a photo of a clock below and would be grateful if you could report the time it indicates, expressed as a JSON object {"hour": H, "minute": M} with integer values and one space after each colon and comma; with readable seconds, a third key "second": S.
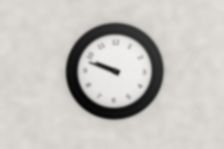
{"hour": 9, "minute": 48}
